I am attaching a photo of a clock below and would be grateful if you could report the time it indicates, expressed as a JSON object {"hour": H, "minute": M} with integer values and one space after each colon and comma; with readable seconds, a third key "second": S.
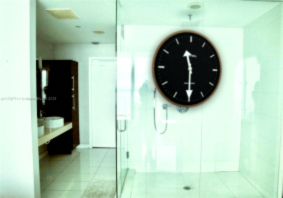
{"hour": 11, "minute": 30}
